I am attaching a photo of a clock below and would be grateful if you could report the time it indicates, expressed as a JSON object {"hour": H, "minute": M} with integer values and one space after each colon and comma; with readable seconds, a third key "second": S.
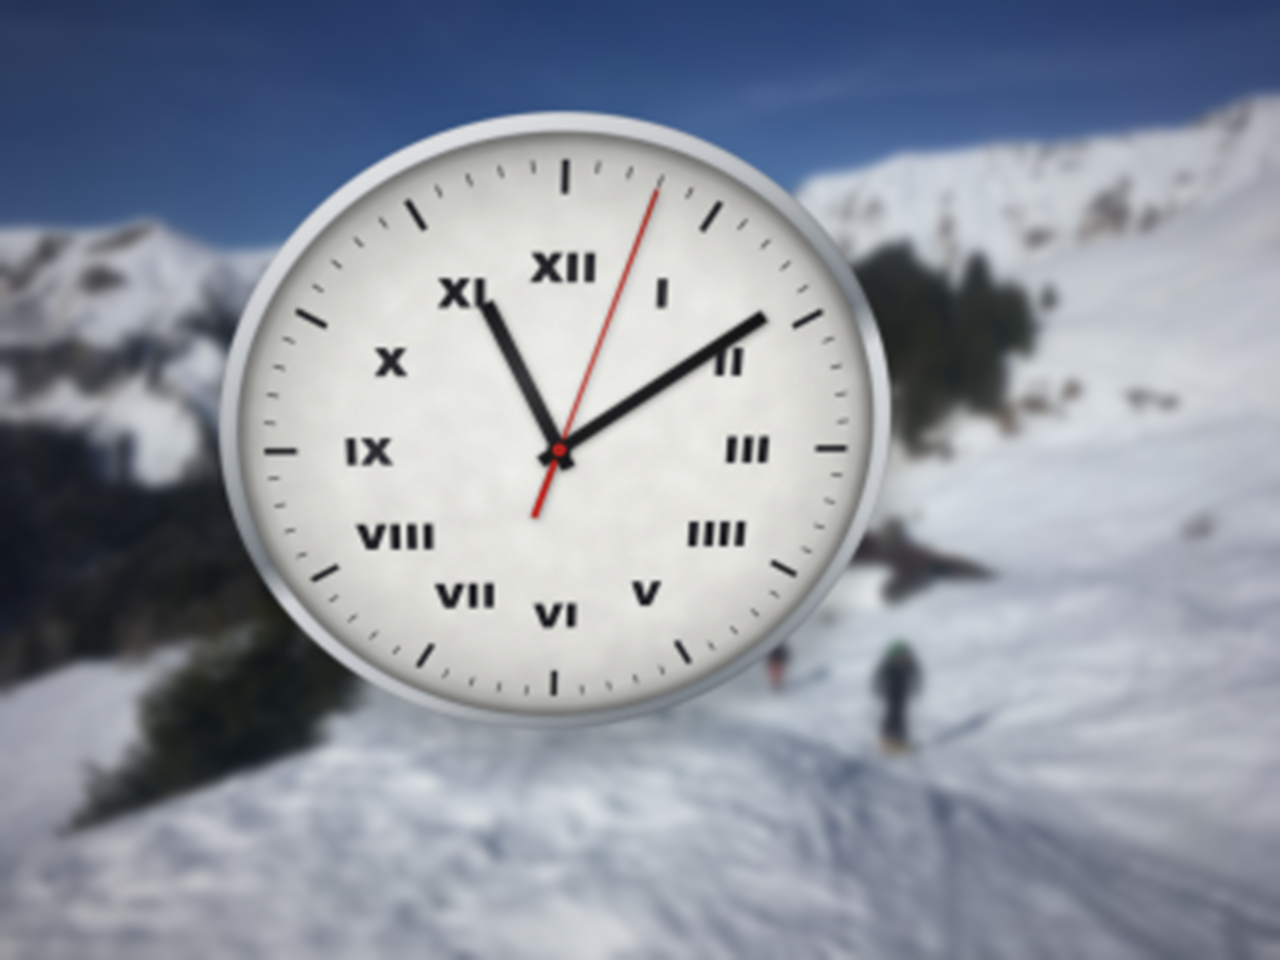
{"hour": 11, "minute": 9, "second": 3}
